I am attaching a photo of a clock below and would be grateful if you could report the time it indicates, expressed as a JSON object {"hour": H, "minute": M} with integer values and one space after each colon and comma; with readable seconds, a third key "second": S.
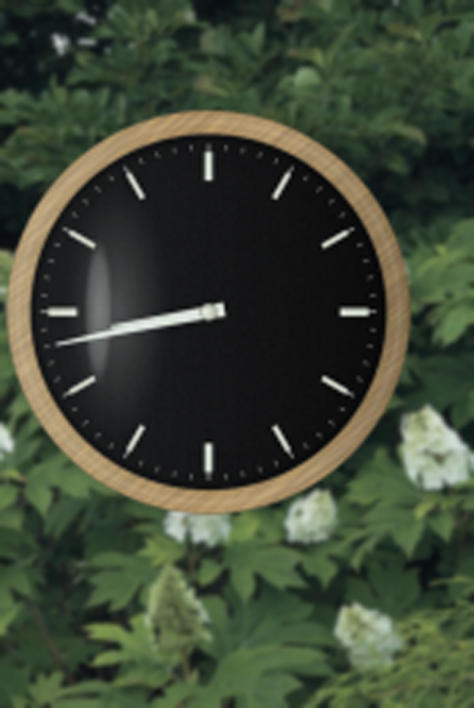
{"hour": 8, "minute": 43}
